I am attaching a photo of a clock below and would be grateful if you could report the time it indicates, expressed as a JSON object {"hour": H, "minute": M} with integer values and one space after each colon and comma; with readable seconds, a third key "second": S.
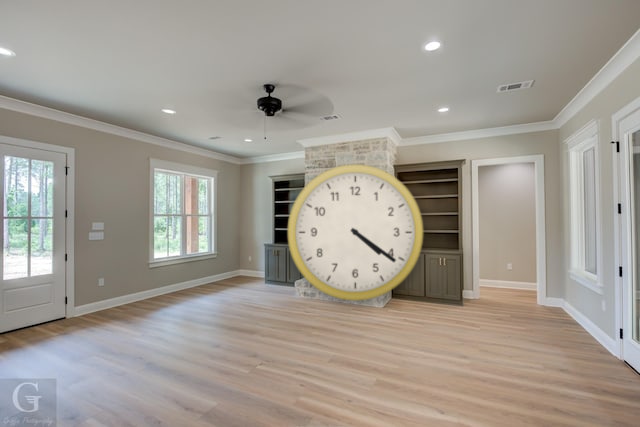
{"hour": 4, "minute": 21}
